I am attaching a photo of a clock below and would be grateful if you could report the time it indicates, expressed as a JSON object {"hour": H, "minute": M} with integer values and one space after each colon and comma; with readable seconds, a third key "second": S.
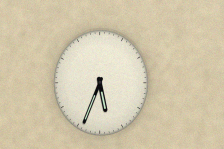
{"hour": 5, "minute": 34}
